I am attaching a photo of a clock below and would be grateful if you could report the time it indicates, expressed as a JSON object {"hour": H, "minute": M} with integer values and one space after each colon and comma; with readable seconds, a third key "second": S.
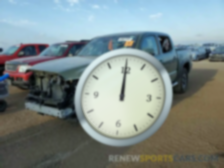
{"hour": 12, "minute": 0}
